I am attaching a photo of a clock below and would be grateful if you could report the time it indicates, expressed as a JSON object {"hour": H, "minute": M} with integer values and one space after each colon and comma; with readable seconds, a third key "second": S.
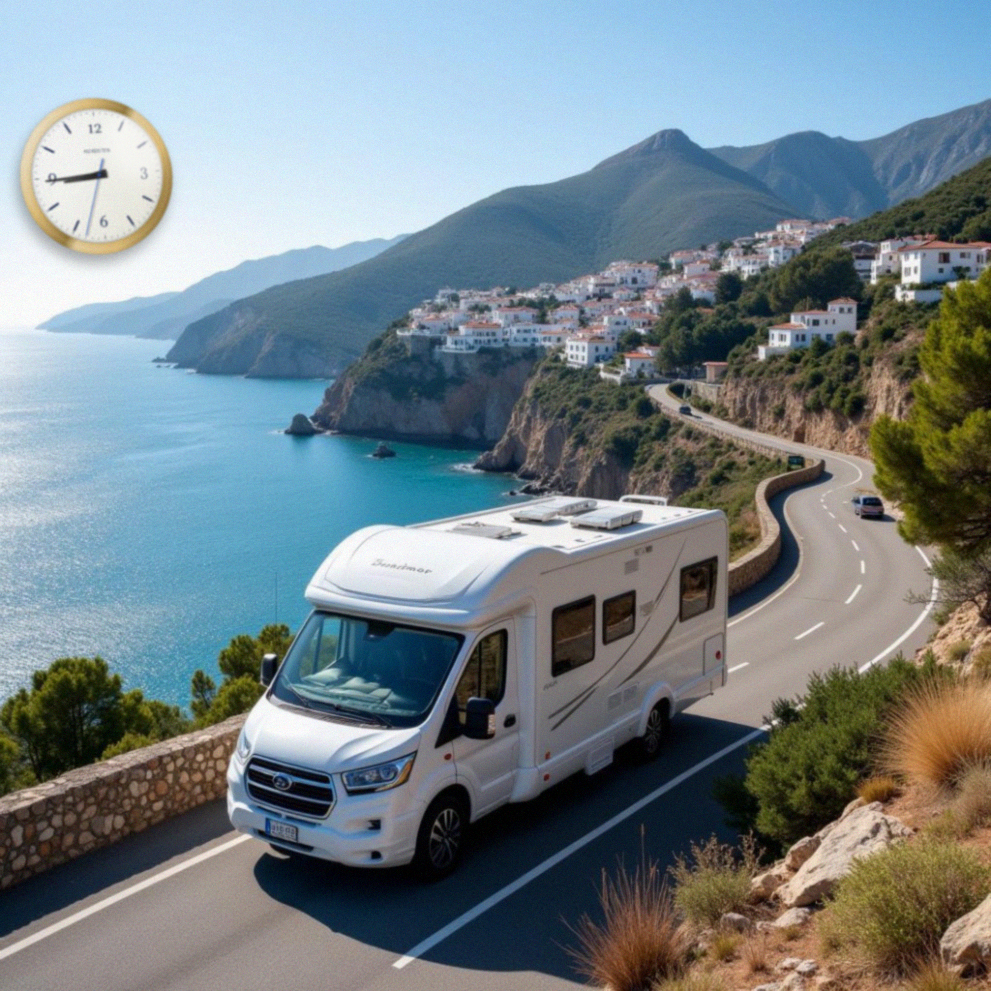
{"hour": 8, "minute": 44, "second": 33}
